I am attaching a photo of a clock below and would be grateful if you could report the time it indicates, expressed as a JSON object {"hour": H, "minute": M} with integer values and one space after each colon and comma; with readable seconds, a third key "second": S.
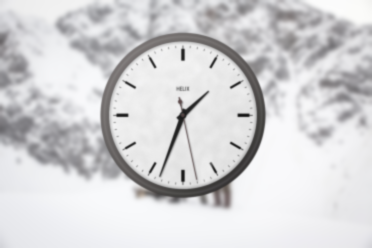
{"hour": 1, "minute": 33, "second": 28}
